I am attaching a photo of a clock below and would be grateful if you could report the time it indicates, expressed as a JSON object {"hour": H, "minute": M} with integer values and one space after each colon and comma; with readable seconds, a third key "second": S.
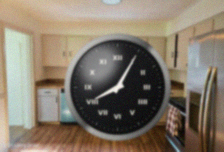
{"hour": 8, "minute": 5}
